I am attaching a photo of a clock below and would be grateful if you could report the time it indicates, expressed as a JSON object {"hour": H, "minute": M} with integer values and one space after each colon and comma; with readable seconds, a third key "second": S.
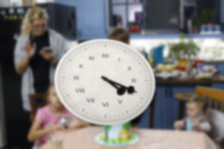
{"hour": 4, "minute": 19}
